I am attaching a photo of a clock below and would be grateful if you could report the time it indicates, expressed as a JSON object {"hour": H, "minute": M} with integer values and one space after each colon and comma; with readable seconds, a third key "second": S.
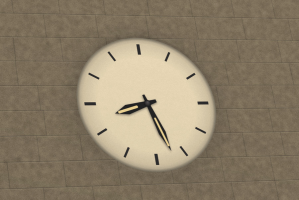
{"hour": 8, "minute": 27}
